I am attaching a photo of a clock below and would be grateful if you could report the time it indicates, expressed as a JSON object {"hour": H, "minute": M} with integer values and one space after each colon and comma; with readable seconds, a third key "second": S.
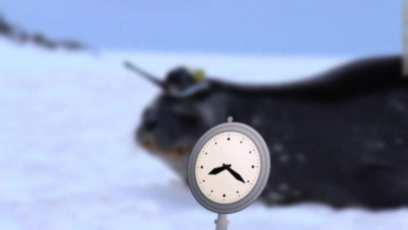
{"hour": 8, "minute": 21}
